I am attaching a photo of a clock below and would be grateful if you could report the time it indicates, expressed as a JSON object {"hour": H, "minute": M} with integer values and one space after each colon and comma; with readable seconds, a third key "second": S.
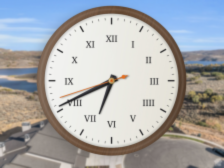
{"hour": 6, "minute": 40, "second": 42}
